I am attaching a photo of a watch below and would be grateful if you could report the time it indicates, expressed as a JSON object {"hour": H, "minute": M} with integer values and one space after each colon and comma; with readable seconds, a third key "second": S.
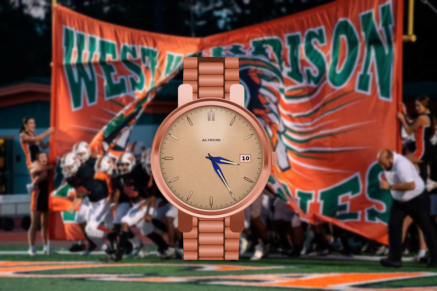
{"hour": 3, "minute": 25}
